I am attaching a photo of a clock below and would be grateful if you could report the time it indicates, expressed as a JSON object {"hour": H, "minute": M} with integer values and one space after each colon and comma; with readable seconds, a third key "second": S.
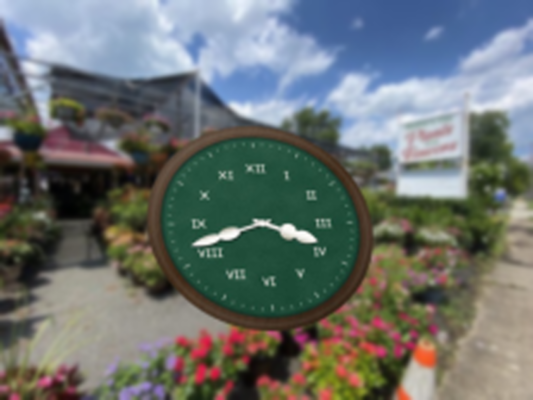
{"hour": 3, "minute": 42}
